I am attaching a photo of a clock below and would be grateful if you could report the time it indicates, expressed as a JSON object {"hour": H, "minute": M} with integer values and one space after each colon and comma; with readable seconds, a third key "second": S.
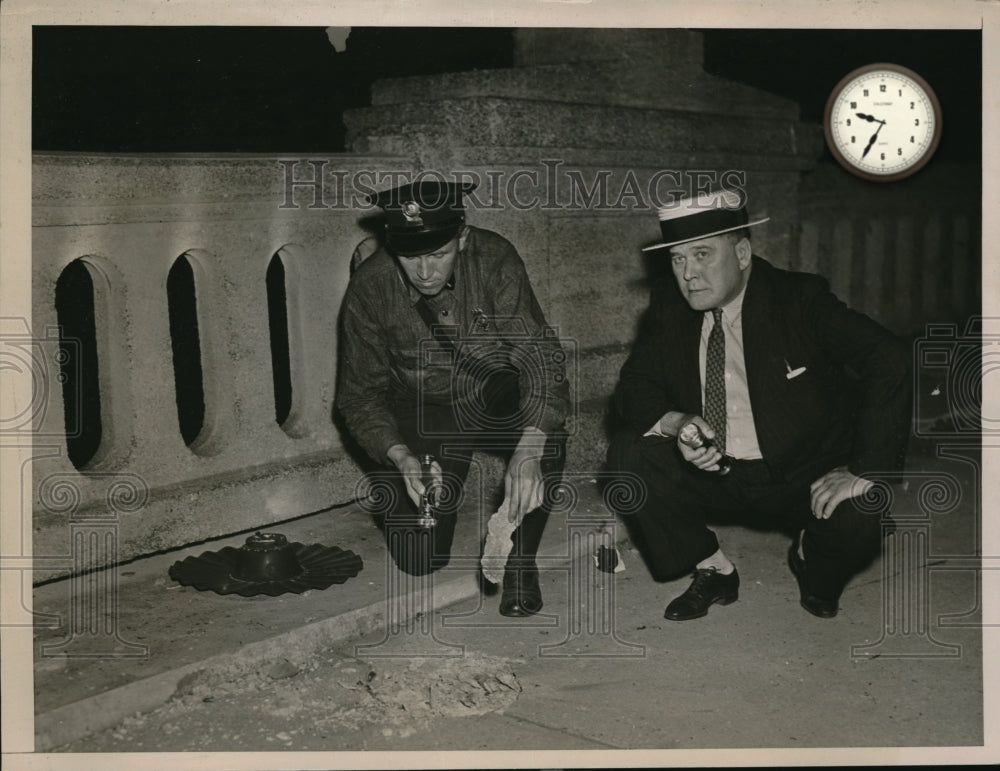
{"hour": 9, "minute": 35}
